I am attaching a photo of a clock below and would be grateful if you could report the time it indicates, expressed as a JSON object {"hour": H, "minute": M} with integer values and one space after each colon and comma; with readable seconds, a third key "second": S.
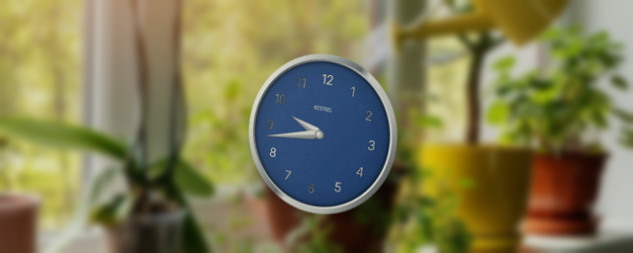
{"hour": 9, "minute": 43}
